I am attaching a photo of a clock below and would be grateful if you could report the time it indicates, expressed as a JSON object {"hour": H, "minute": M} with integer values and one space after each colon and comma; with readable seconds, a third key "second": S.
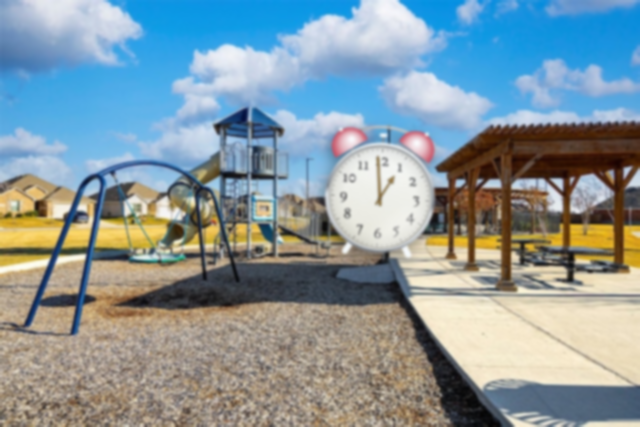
{"hour": 12, "minute": 59}
